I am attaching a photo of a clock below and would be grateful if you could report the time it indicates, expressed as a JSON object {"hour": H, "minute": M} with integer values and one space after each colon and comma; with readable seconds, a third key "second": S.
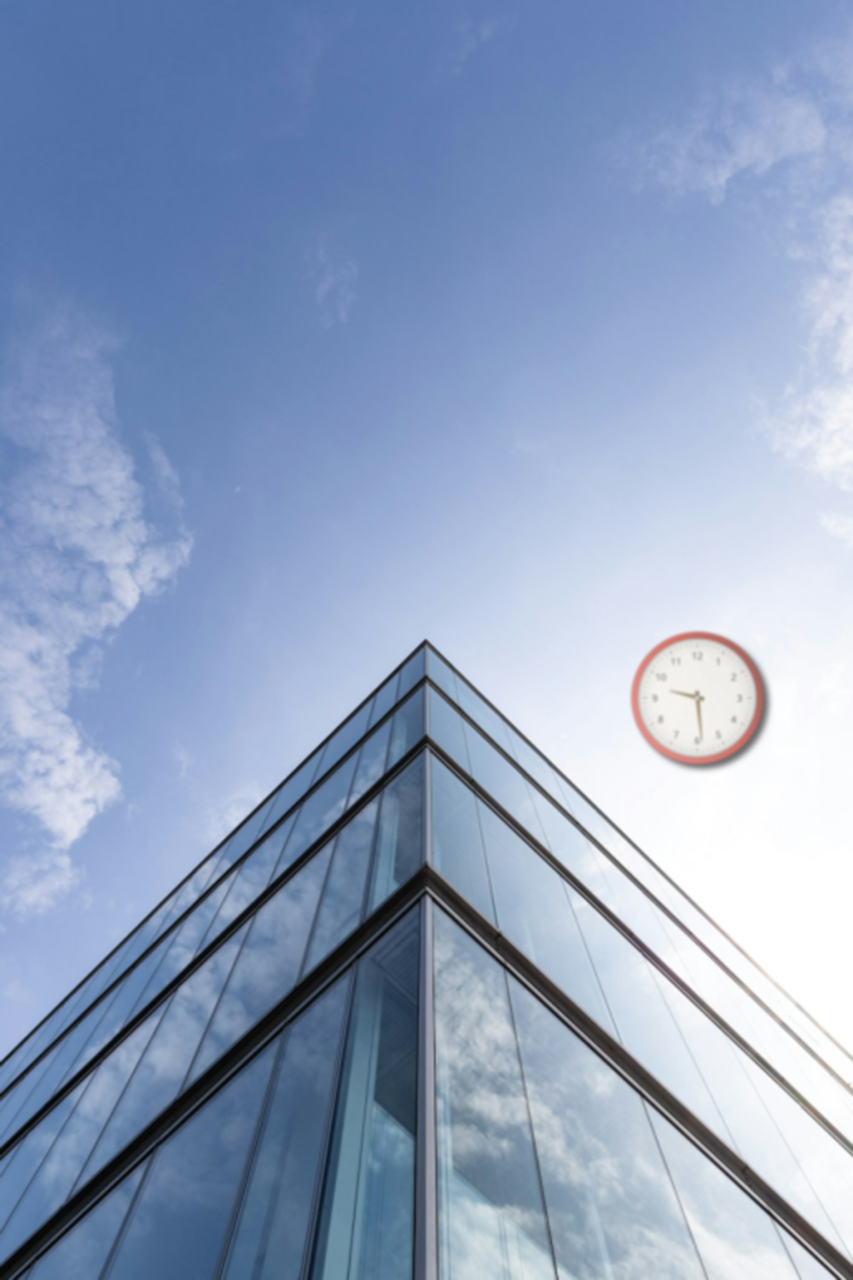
{"hour": 9, "minute": 29}
